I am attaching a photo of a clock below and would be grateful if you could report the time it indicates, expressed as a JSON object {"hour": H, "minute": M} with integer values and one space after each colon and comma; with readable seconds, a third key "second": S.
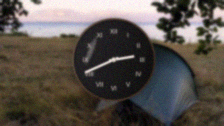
{"hour": 2, "minute": 41}
